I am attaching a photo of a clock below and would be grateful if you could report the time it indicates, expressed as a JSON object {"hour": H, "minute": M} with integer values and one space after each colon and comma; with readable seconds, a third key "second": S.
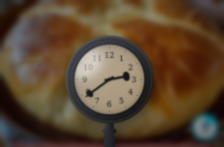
{"hour": 2, "minute": 39}
